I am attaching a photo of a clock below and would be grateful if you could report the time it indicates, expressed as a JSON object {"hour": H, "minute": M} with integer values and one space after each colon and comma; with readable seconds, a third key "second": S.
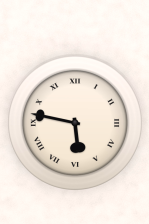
{"hour": 5, "minute": 47}
